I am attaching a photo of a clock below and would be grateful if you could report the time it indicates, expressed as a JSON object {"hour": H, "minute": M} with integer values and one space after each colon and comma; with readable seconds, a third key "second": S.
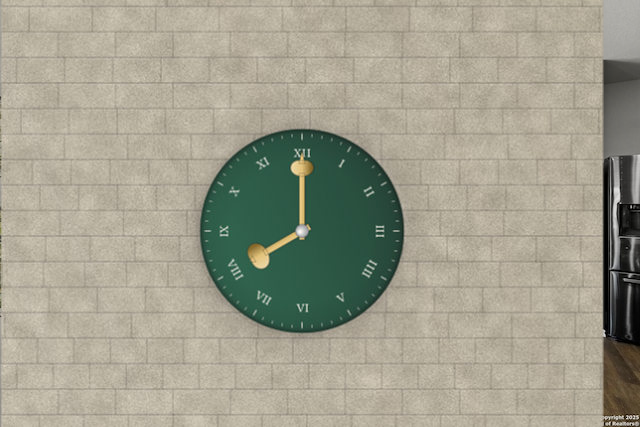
{"hour": 8, "minute": 0}
